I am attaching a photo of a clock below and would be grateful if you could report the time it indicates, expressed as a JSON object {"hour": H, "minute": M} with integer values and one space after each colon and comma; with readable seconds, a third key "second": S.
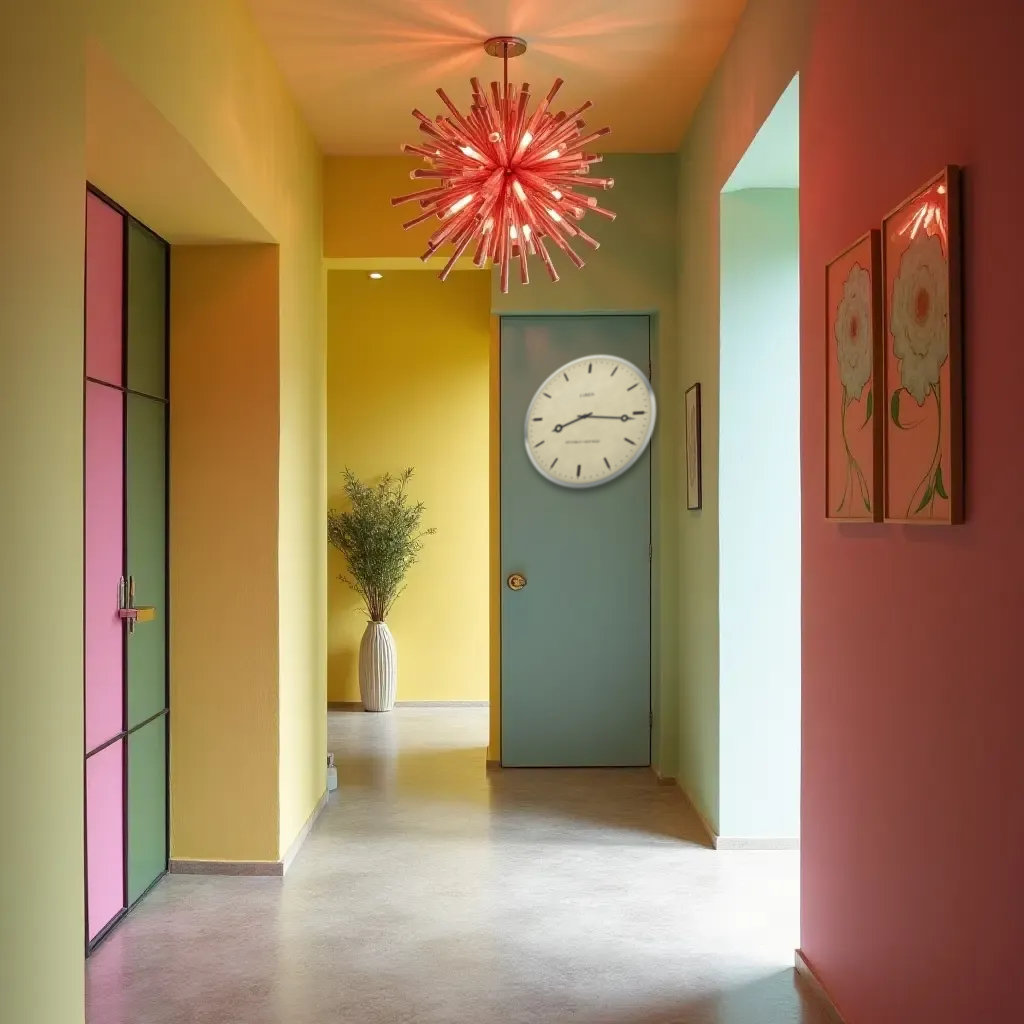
{"hour": 8, "minute": 16}
